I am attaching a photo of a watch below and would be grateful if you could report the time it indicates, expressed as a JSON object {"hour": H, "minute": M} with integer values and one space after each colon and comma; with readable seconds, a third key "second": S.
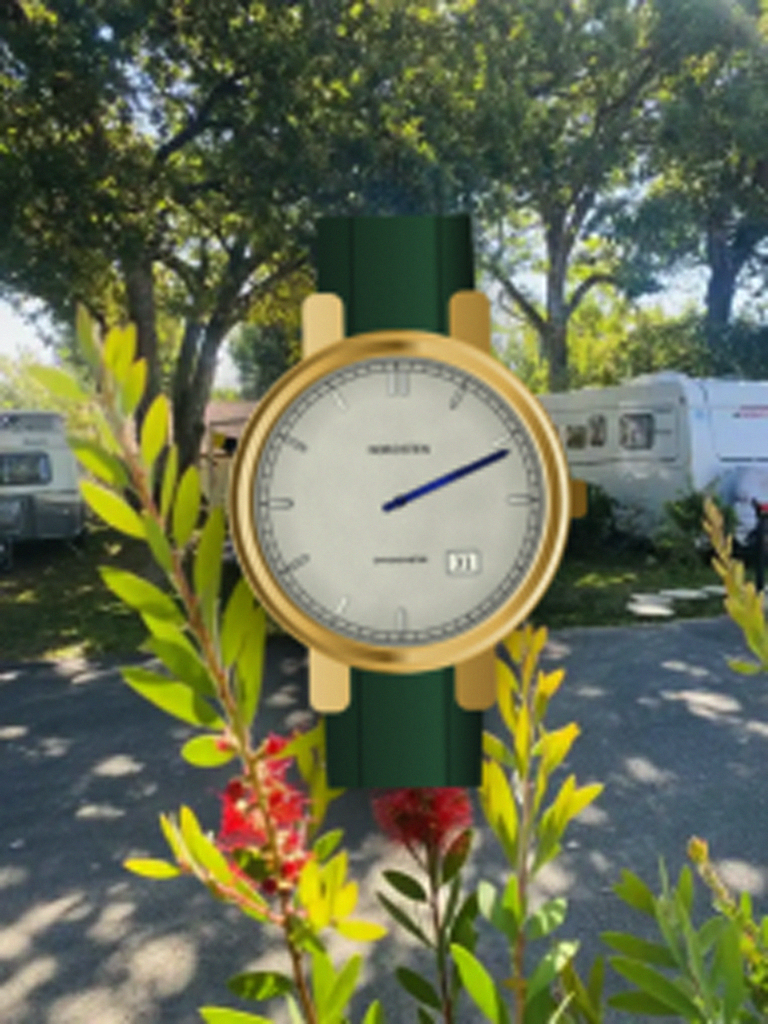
{"hour": 2, "minute": 11}
